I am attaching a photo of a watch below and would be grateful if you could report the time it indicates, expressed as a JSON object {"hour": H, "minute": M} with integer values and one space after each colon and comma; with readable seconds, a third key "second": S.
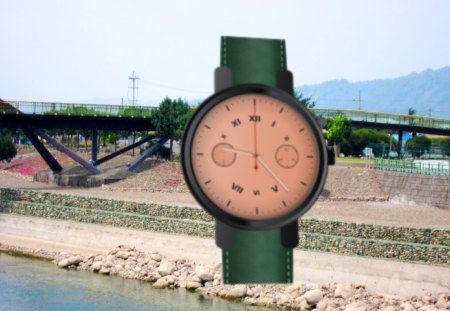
{"hour": 9, "minute": 23}
